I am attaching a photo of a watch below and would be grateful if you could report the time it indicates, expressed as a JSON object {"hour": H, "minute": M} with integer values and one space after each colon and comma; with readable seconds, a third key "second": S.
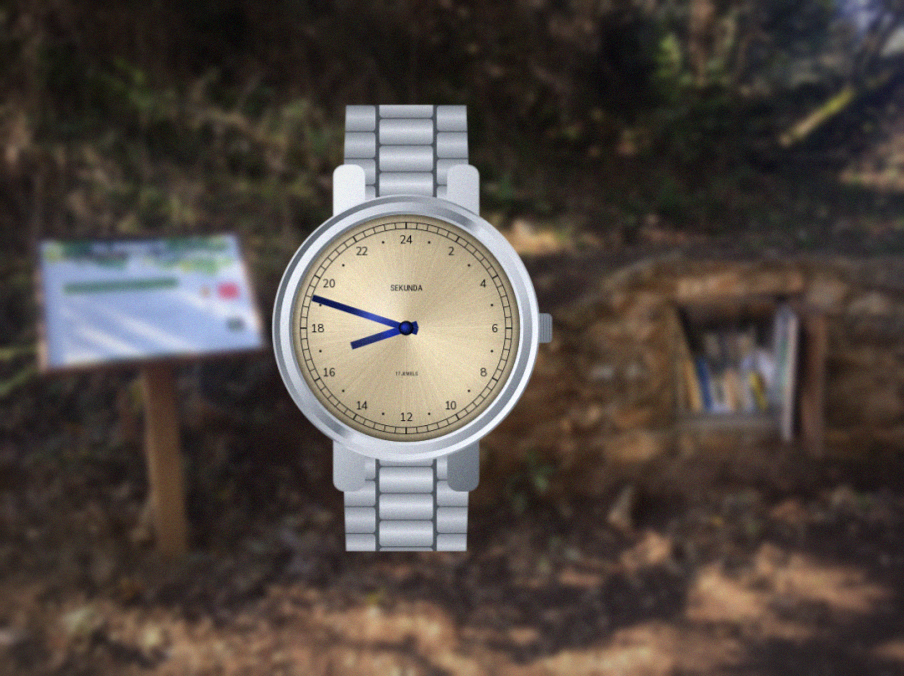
{"hour": 16, "minute": 48}
